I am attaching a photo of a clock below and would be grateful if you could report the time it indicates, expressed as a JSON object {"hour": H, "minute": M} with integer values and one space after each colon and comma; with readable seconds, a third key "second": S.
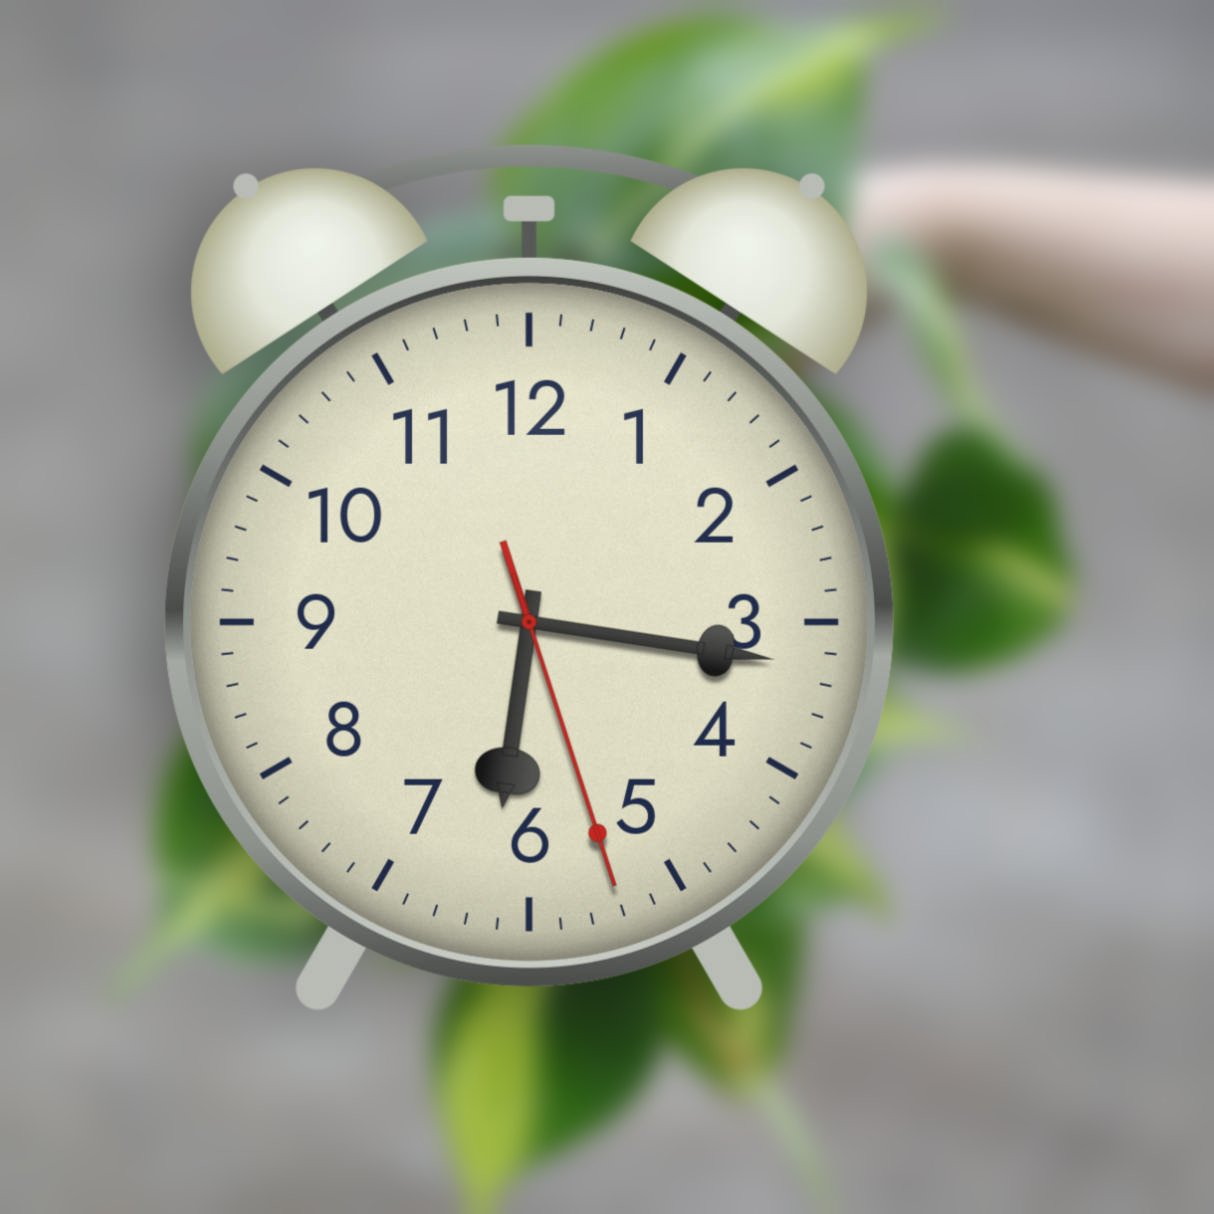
{"hour": 6, "minute": 16, "second": 27}
